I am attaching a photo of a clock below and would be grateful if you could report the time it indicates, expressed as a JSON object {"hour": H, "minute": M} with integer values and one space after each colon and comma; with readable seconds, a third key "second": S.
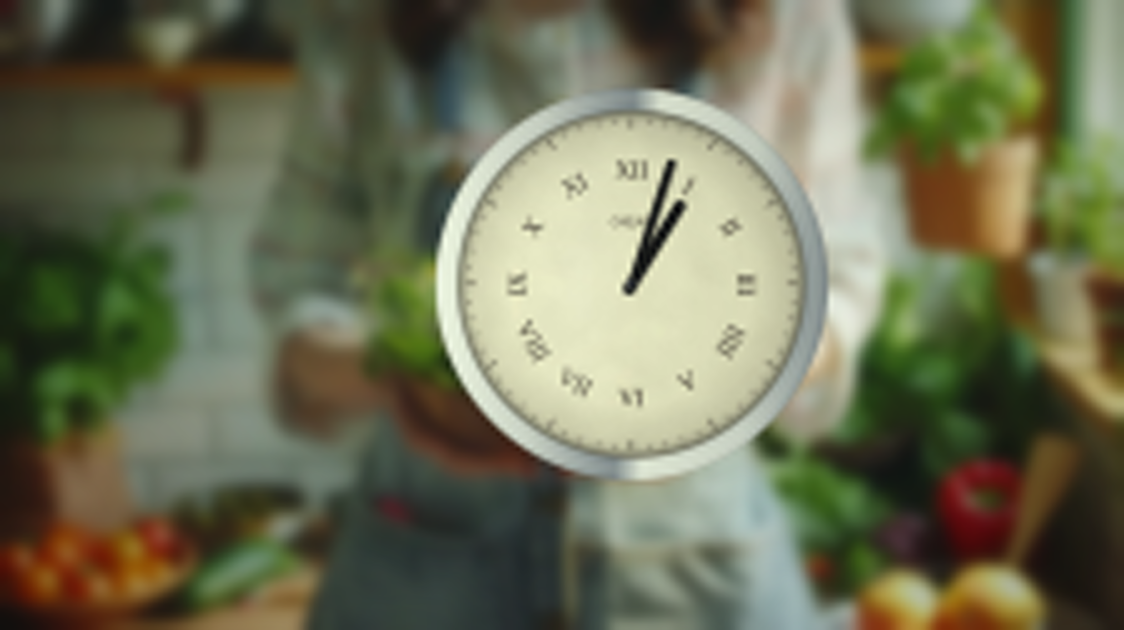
{"hour": 1, "minute": 3}
